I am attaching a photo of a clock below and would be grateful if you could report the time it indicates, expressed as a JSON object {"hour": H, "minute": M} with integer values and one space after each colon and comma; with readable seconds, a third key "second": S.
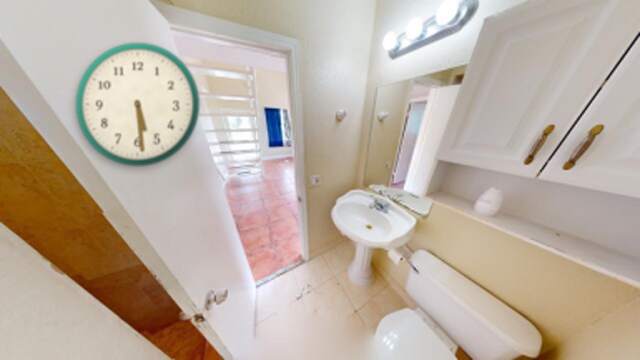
{"hour": 5, "minute": 29}
